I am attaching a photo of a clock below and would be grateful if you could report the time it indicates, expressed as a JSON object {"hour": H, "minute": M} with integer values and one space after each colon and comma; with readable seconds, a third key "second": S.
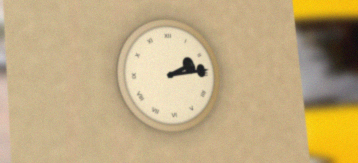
{"hour": 2, "minute": 14}
